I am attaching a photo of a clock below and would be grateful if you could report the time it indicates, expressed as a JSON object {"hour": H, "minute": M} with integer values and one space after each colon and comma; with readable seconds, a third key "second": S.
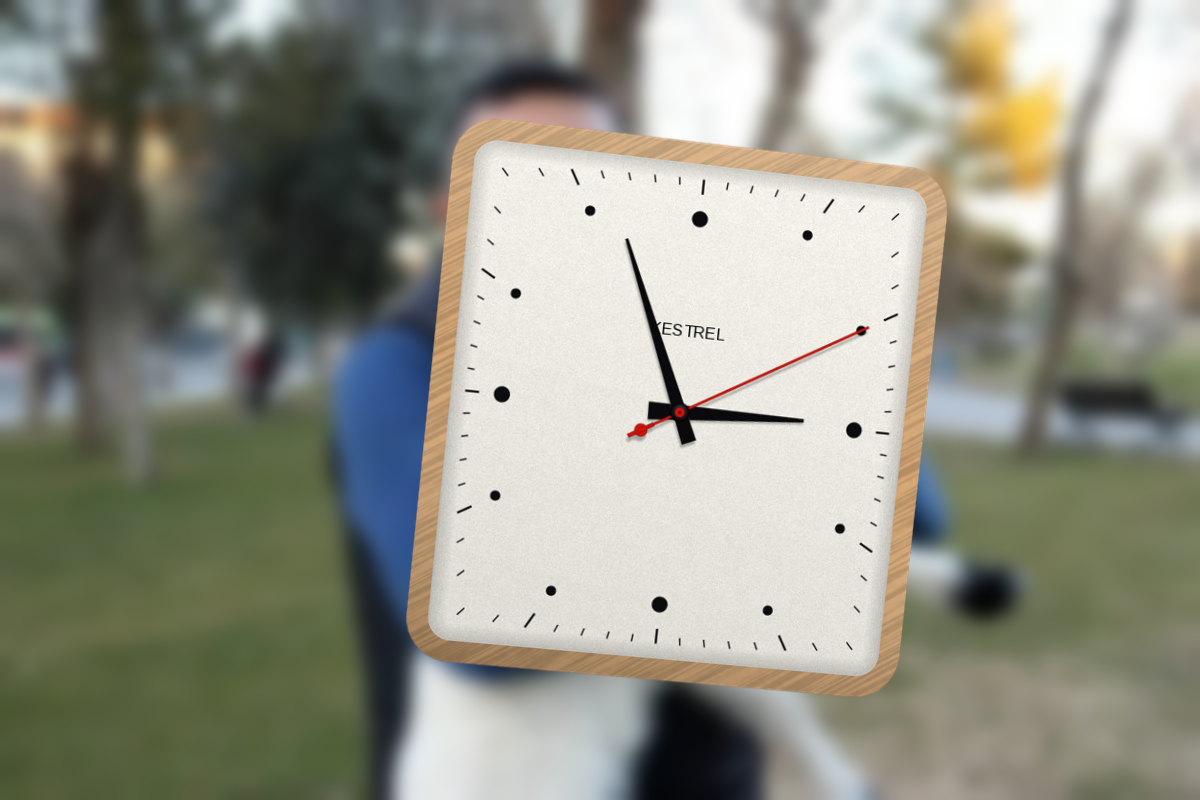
{"hour": 2, "minute": 56, "second": 10}
